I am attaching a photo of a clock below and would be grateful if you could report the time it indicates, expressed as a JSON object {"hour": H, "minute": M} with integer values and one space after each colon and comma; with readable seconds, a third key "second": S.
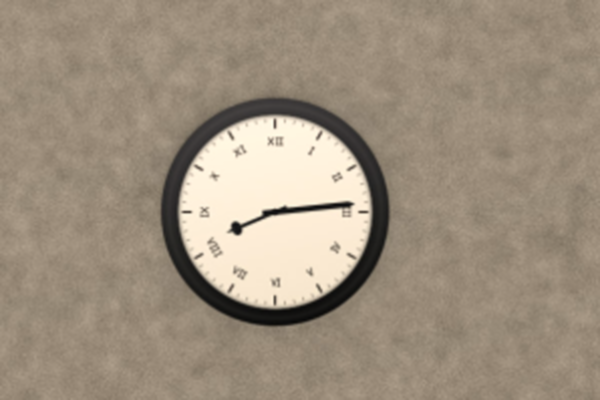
{"hour": 8, "minute": 14}
